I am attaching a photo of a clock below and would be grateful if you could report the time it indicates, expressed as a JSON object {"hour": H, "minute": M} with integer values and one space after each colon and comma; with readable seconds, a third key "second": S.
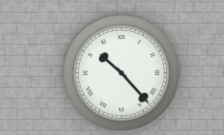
{"hour": 10, "minute": 23}
